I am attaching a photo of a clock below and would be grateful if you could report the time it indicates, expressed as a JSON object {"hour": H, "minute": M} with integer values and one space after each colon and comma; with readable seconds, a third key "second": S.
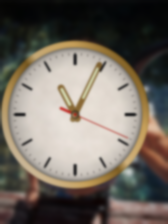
{"hour": 11, "minute": 4, "second": 19}
